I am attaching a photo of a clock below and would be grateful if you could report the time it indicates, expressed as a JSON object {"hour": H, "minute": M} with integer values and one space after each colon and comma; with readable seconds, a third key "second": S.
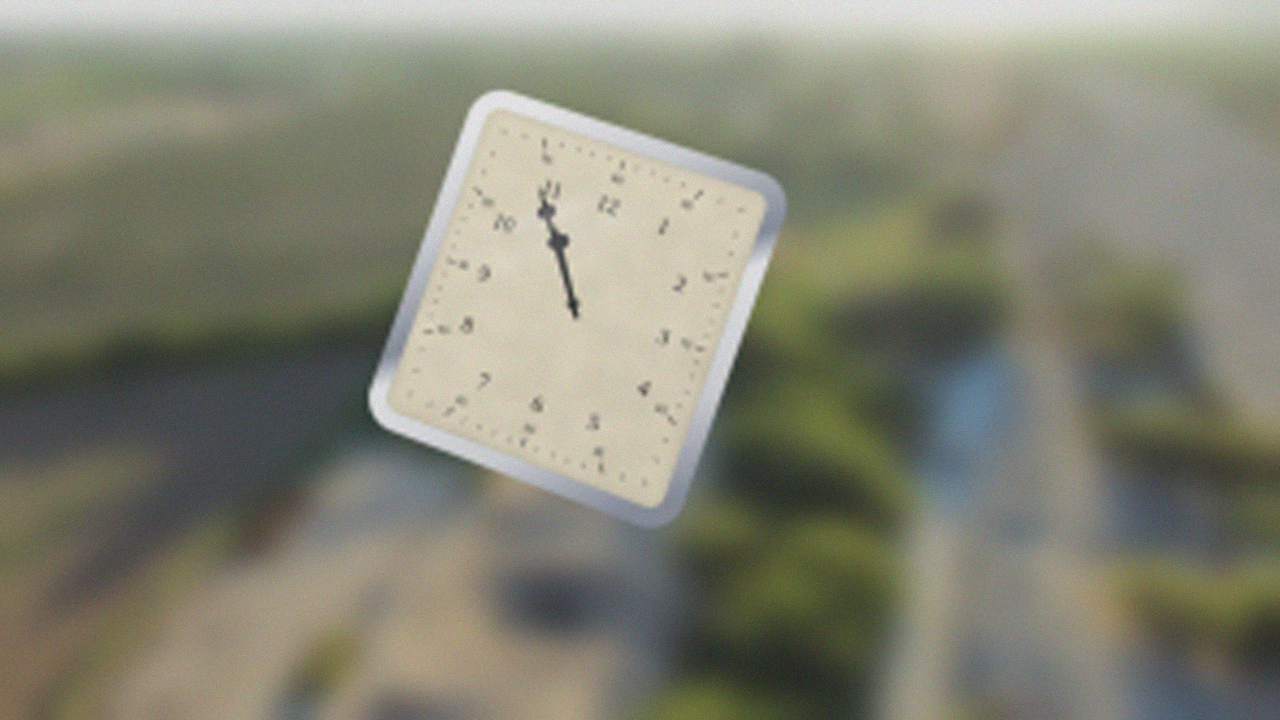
{"hour": 10, "minute": 54}
